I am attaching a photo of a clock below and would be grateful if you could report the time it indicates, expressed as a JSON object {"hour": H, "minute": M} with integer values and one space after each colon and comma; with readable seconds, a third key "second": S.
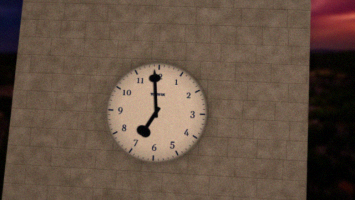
{"hour": 6, "minute": 59}
